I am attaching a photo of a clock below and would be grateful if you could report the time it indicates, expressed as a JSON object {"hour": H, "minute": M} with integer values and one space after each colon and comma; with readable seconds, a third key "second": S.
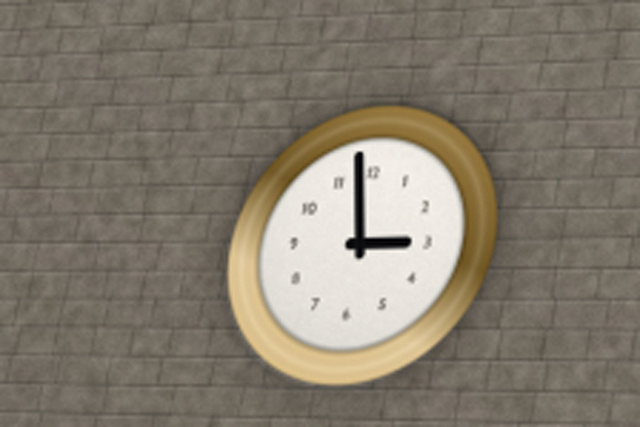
{"hour": 2, "minute": 58}
